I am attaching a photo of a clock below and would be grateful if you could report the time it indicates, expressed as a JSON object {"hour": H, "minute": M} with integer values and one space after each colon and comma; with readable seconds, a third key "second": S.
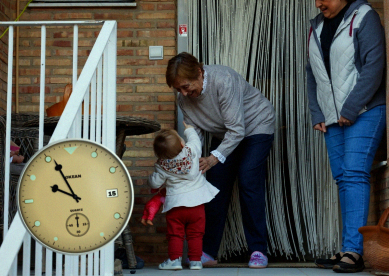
{"hour": 9, "minute": 56}
